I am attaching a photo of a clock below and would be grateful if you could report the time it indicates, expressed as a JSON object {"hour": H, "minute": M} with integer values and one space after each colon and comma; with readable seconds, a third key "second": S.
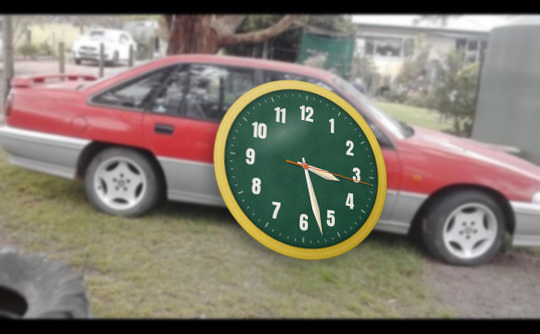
{"hour": 3, "minute": 27, "second": 16}
